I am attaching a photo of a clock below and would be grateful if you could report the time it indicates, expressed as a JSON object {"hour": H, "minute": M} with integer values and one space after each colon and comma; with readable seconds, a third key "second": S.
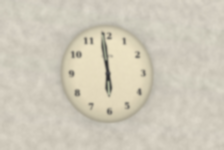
{"hour": 5, "minute": 59}
